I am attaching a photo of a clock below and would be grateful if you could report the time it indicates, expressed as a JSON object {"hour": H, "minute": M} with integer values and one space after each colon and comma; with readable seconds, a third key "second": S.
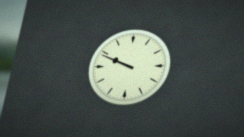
{"hour": 9, "minute": 49}
